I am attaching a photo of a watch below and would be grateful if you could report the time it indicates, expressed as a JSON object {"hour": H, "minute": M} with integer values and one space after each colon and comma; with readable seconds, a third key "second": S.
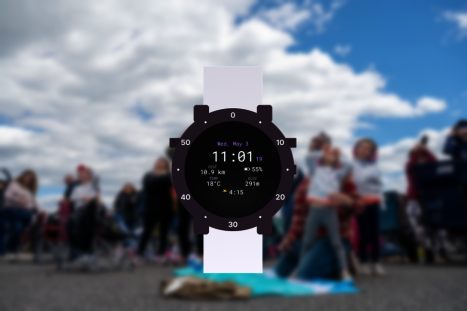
{"hour": 11, "minute": 1}
